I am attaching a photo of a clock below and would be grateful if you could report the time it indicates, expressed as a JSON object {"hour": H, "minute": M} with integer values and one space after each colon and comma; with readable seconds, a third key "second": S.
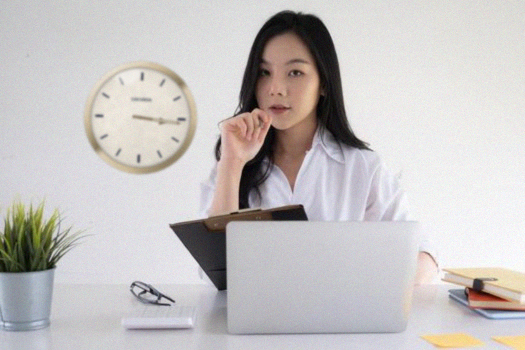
{"hour": 3, "minute": 16}
